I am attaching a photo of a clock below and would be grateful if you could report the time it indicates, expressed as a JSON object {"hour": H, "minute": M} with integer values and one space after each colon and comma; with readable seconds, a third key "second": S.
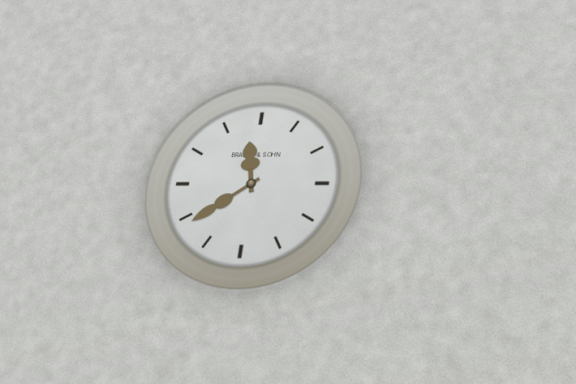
{"hour": 11, "minute": 39}
